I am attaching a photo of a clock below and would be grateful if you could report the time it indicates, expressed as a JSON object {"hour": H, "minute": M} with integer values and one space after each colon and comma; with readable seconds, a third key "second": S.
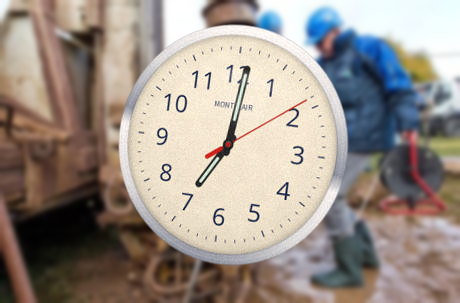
{"hour": 7, "minute": 1, "second": 9}
